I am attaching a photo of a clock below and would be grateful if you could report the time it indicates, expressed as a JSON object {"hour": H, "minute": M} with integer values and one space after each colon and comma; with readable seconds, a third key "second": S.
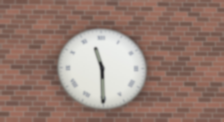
{"hour": 11, "minute": 30}
